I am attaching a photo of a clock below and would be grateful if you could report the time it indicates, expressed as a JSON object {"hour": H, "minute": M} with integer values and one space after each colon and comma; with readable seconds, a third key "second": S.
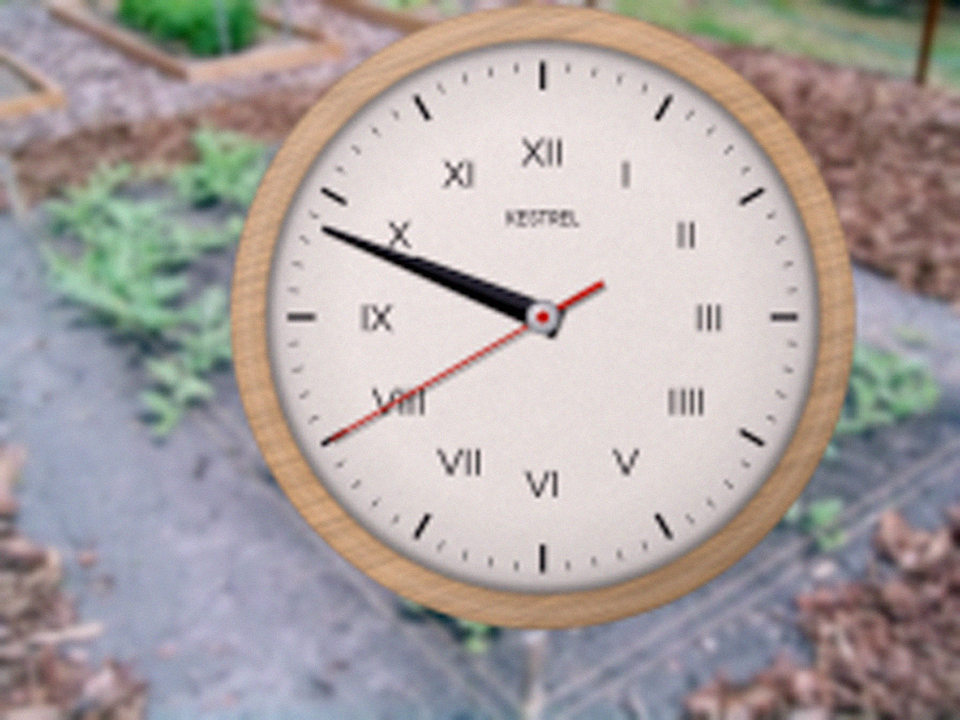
{"hour": 9, "minute": 48, "second": 40}
